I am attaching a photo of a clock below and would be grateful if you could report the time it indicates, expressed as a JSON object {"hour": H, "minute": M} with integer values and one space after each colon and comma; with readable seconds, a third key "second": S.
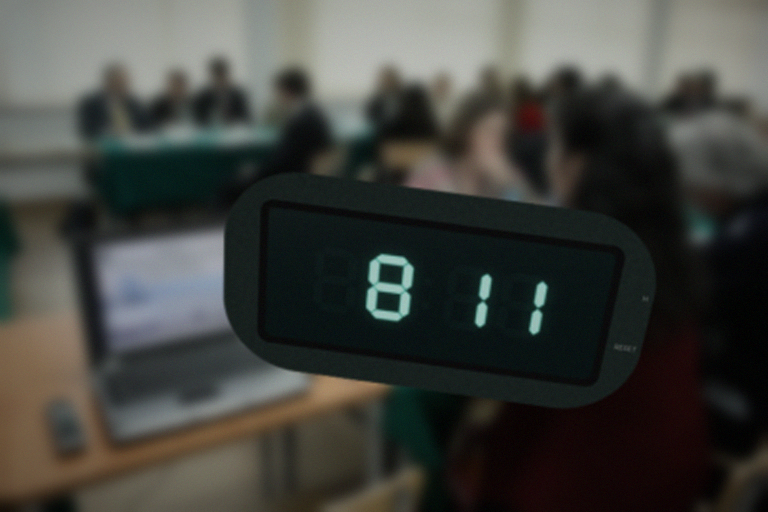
{"hour": 8, "minute": 11}
